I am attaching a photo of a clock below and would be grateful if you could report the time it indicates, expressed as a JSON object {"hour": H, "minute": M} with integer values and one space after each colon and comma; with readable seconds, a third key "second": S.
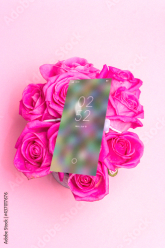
{"hour": 2, "minute": 52}
